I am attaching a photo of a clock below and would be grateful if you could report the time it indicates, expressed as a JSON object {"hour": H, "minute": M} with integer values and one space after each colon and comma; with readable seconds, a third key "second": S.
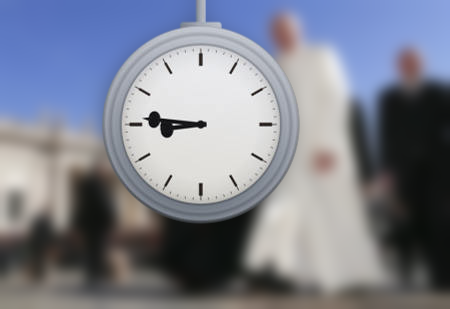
{"hour": 8, "minute": 46}
